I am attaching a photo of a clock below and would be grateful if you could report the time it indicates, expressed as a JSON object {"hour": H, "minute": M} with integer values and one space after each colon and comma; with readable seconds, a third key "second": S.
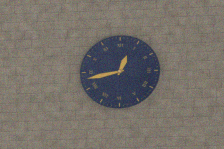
{"hour": 12, "minute": 43}
